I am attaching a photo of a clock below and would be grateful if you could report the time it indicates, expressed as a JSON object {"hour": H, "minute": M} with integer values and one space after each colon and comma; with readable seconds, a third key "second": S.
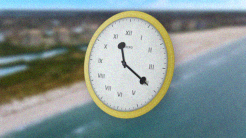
{"hour": 11, "minute": 20}
